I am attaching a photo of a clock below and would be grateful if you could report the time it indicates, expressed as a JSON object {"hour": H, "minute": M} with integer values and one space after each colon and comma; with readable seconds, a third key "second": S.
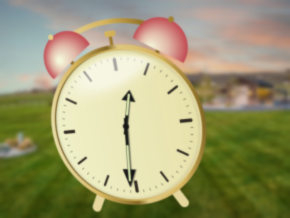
{"hour": 12, "minute": 31}
